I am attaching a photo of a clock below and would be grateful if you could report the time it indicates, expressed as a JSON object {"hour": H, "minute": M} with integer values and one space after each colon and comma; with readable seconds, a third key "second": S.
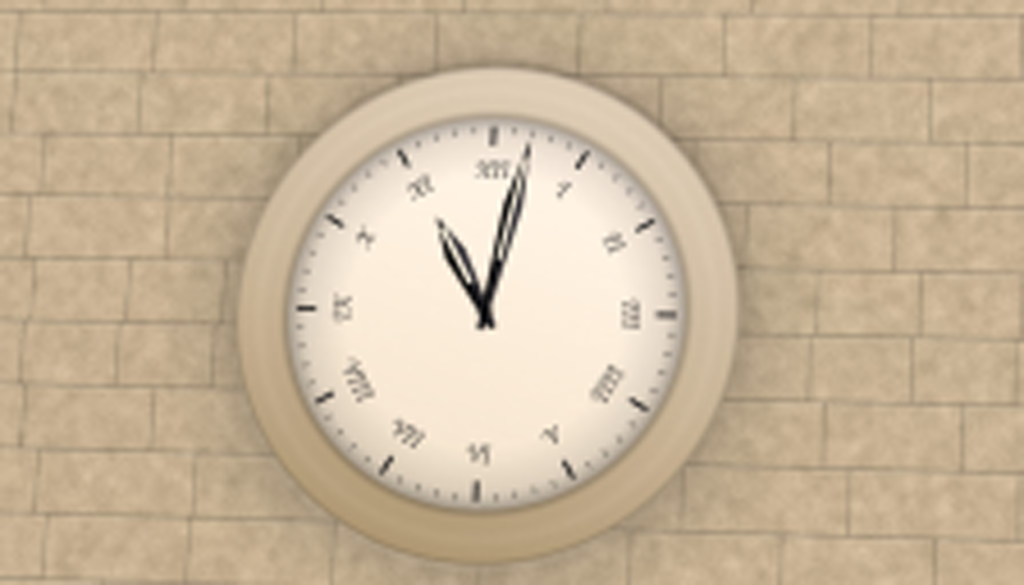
{"hour": 11, "minute": 2}
